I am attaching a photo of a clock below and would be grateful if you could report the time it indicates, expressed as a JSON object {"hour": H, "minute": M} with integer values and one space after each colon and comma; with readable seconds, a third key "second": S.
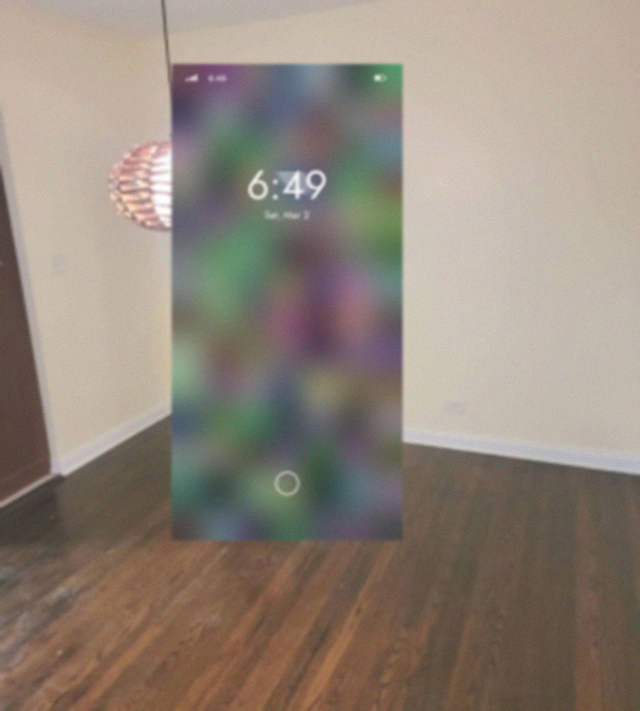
{"hour": 6, "minute": 49}
